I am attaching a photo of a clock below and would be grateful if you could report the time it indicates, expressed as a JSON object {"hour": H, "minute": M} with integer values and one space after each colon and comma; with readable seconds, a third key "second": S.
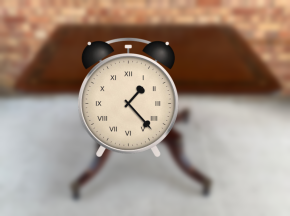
{"hour": 1, "minute": 23}
